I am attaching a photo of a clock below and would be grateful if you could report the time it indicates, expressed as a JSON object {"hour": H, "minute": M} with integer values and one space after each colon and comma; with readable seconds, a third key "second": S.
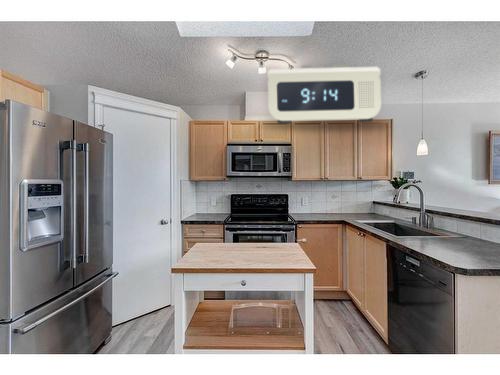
{"hour": 9, "minute": 14}
